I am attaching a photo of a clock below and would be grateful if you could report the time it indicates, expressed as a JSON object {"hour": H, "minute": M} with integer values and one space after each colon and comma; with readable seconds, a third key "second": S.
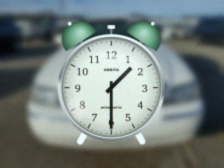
{"hour": 1, "minute": 30}
